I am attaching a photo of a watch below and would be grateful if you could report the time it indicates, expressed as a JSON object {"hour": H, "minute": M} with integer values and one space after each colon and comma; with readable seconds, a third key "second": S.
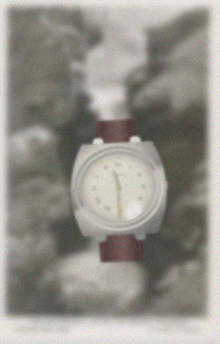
{"hour": 11, "minute": 30}
